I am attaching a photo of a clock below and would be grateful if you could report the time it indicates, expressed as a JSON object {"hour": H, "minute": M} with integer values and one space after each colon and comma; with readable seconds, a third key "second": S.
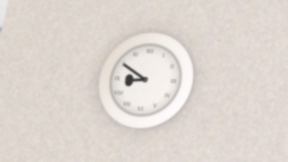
{"hour": 8, "minute": 50}
